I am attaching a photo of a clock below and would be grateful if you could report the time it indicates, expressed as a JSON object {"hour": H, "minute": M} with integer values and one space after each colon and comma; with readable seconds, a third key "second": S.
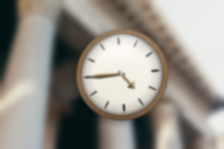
{"hour": 4, "minute": 45}
